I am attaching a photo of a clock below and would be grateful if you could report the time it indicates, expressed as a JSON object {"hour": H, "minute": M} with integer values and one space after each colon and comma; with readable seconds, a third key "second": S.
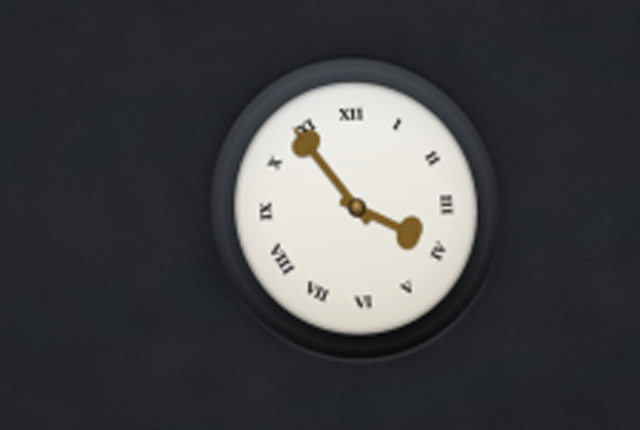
{"hour": 3, "minute": 54}
